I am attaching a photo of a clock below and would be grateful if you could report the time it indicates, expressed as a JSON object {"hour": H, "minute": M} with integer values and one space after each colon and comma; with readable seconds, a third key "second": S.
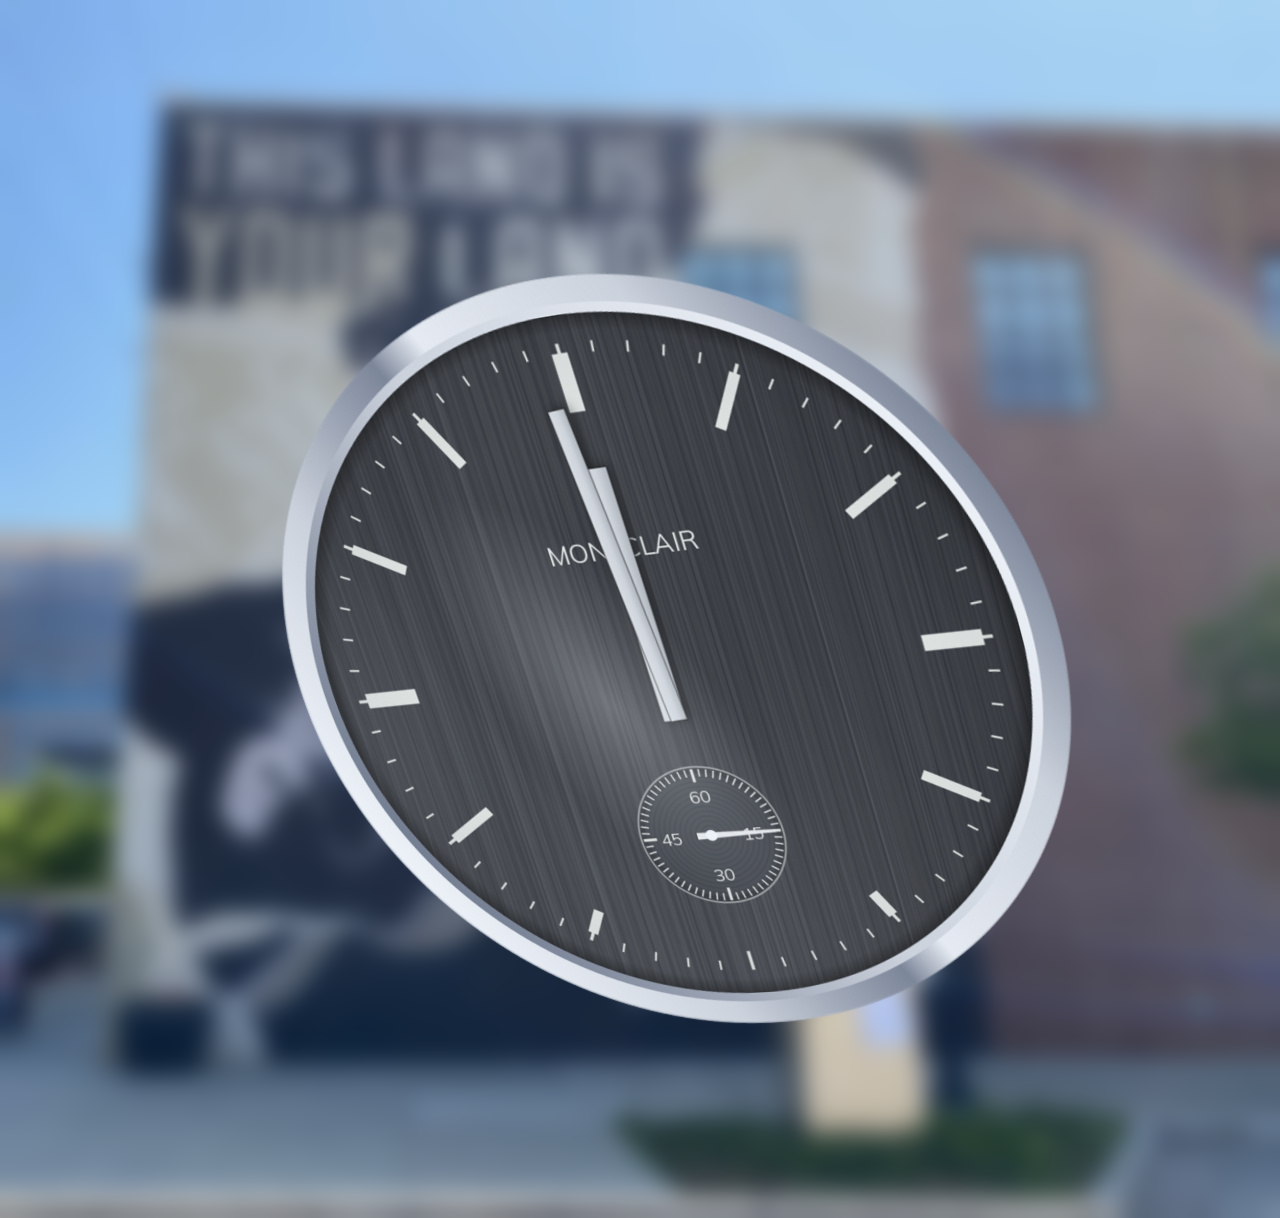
{"hour": 11, "minute": 59, "second": 15}
